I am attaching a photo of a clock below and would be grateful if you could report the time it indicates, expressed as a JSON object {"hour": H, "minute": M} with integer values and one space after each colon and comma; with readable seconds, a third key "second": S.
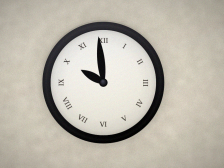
{"hour": 9, "minute": 59}
